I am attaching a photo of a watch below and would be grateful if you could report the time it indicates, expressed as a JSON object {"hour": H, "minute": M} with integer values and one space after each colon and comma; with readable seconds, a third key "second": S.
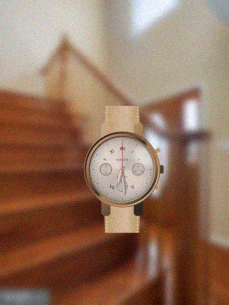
{"hour": 6, "minute": 29}
